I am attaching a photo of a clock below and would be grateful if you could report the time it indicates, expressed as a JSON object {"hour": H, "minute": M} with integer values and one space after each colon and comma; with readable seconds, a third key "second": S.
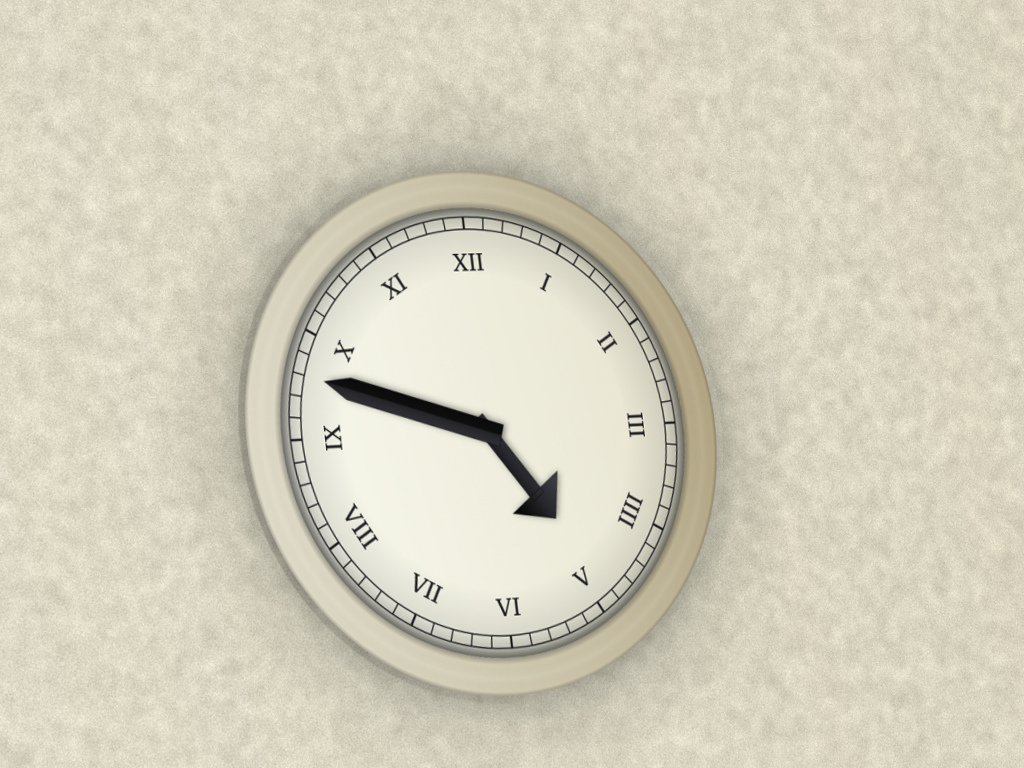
{"hour": 4, "minute": 48}
